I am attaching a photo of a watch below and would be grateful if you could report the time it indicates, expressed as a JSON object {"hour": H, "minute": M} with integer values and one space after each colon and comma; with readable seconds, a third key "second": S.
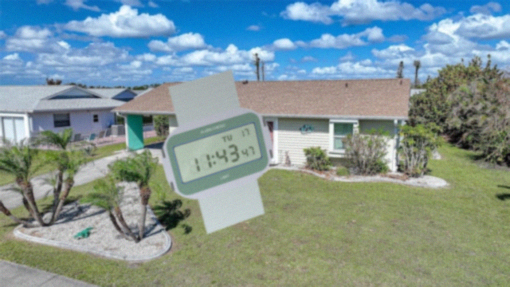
{"hour": 11, "minute": 43, "second": 47}
